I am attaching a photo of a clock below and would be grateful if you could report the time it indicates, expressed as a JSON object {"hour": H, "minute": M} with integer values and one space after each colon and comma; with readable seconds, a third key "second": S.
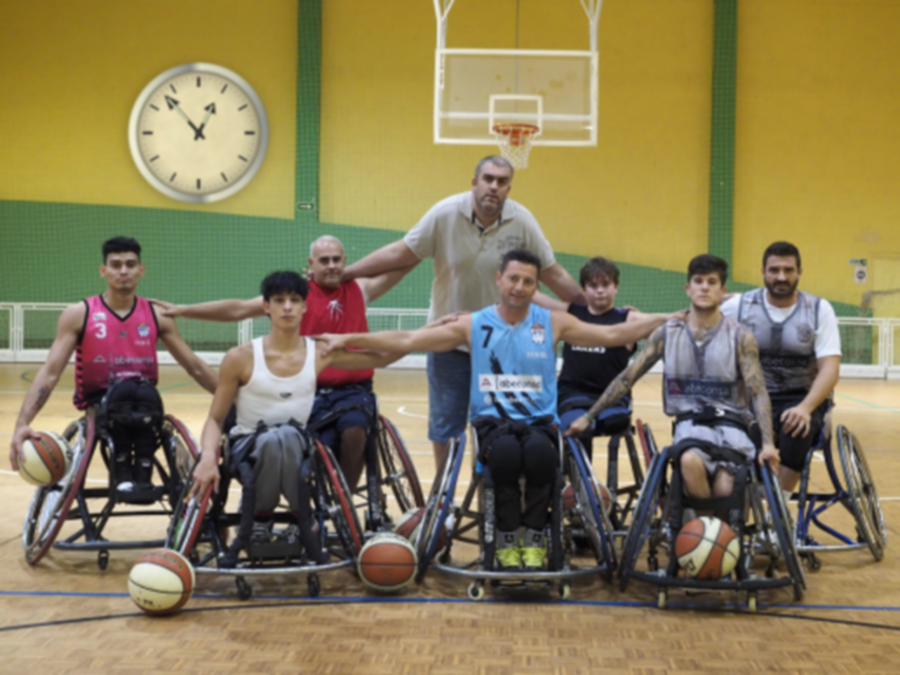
{"hour": 12, "minute": 53}
